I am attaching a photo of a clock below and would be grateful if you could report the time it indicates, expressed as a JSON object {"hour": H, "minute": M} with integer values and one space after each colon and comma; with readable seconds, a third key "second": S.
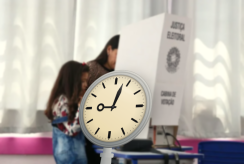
{"hour": 9, "minute": 3}
